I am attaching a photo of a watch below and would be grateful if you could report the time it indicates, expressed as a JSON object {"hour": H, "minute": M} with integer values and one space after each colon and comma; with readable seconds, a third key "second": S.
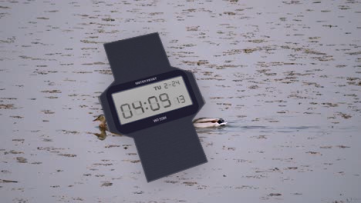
{"hour": 4, "minute": 9, "second": 13}
